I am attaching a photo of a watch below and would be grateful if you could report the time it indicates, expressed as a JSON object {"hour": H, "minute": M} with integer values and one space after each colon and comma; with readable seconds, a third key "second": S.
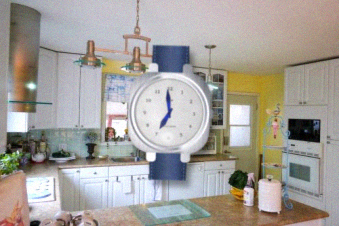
{"hour": 6, "minute": 59}
